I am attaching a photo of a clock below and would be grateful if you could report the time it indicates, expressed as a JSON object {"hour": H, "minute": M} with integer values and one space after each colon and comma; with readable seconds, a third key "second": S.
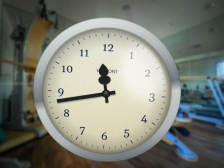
{"hour": 11, "minute": 43}
